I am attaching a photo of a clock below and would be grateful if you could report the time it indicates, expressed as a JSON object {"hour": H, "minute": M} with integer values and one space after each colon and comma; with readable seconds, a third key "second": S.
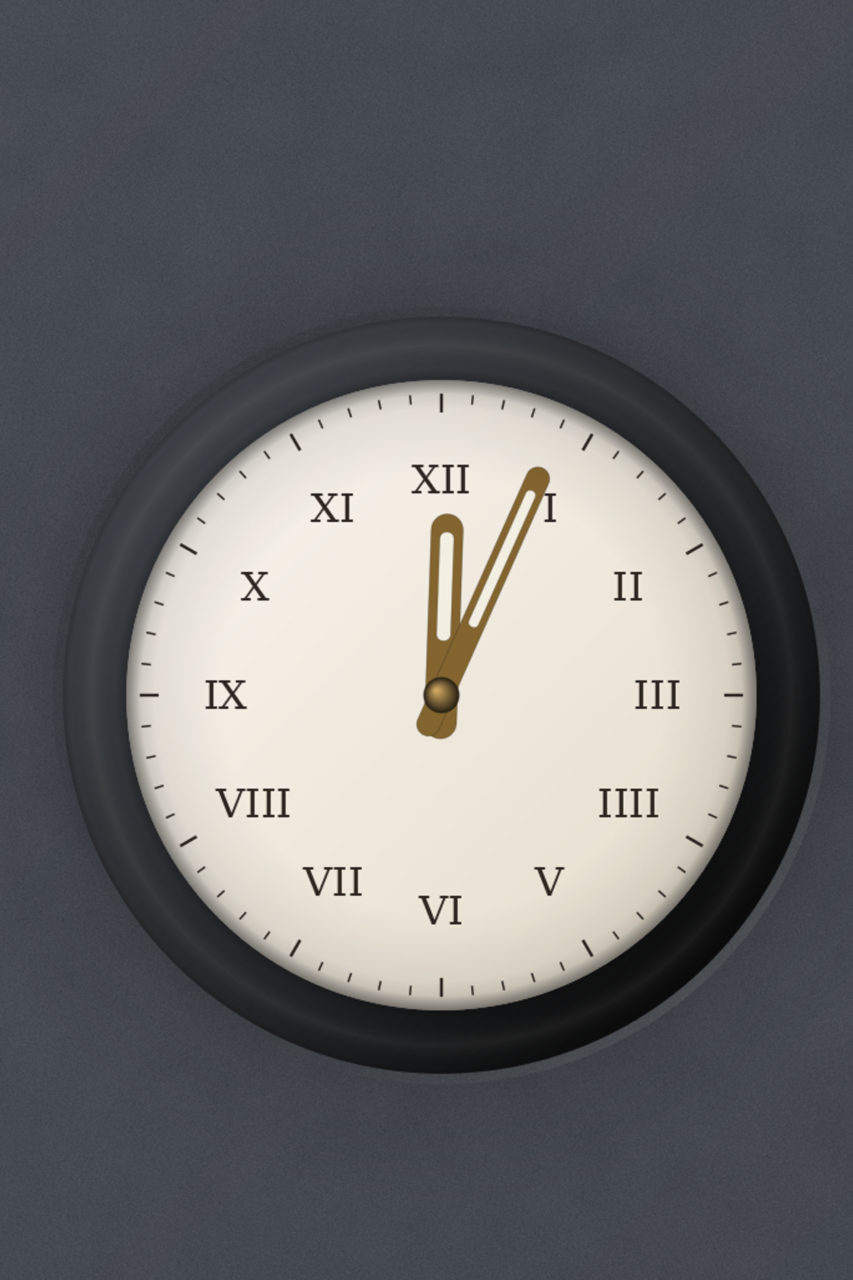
{"hour": 12, "minute": 4}
